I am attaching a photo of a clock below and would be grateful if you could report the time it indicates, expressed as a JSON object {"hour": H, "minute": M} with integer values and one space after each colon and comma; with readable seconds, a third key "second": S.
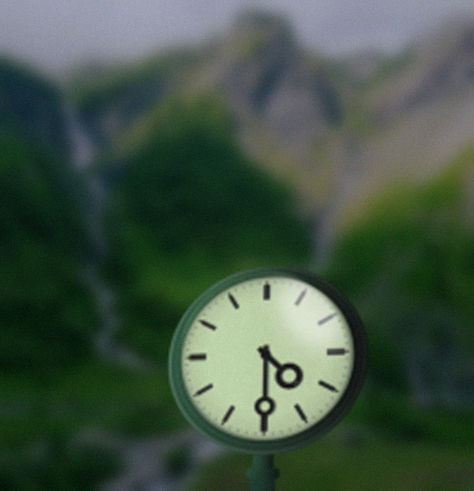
{"hour": 4, "minute": 30}
